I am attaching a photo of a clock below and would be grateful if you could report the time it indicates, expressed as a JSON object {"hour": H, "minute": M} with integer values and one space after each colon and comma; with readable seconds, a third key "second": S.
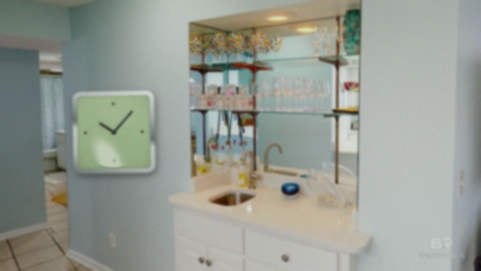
{"hour": 10, "minute": 7}
